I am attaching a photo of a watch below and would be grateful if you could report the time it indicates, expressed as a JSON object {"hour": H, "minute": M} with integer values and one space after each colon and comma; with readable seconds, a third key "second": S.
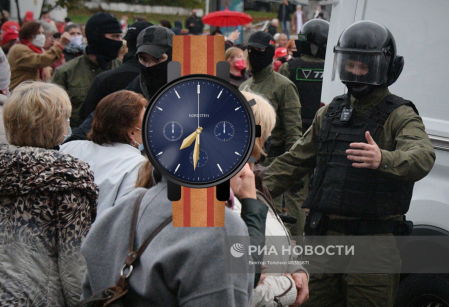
{"hour": 7, "minute": 31}
